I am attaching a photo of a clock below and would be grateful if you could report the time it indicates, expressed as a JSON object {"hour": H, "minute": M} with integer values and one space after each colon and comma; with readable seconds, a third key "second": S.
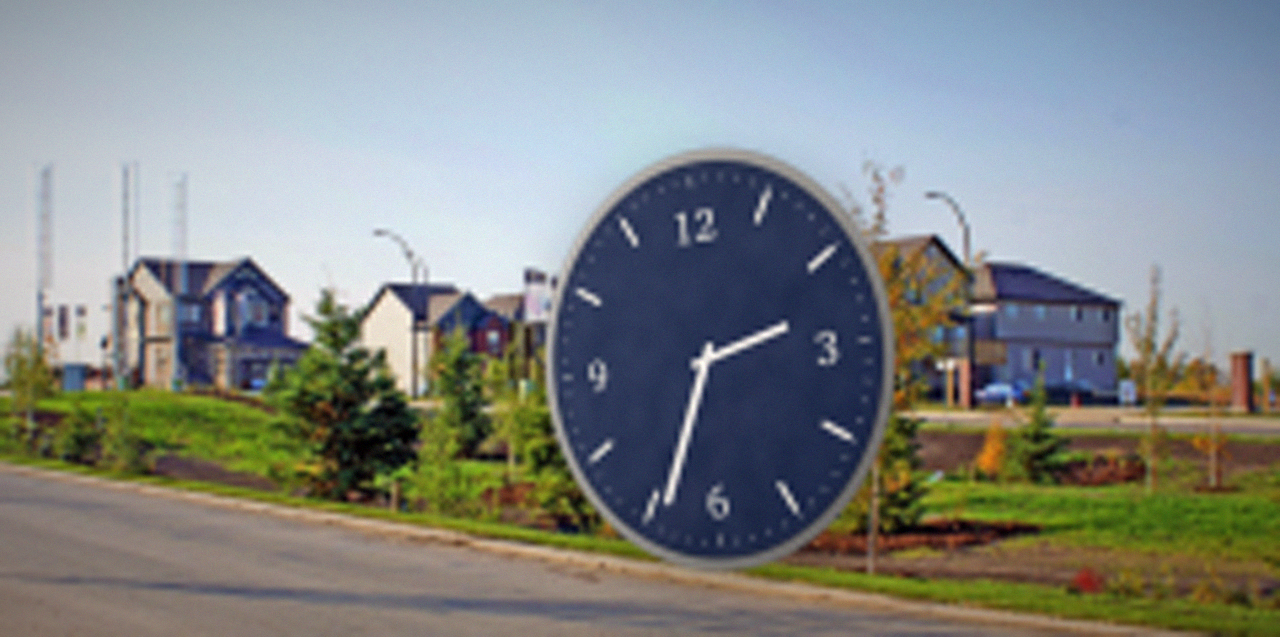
{"hour": 2, "minute": 34}
